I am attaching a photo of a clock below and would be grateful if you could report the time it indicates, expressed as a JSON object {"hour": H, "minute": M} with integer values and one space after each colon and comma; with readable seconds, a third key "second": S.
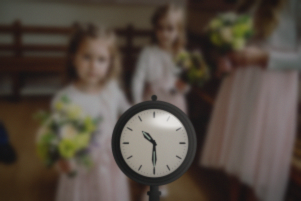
{"hour": 10, "minute": 30}
